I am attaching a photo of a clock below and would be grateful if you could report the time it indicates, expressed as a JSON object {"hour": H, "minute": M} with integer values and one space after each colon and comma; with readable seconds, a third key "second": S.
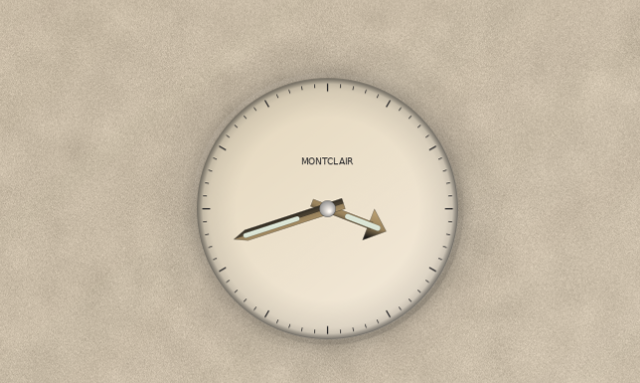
{"hour": 3, "minute": 42}
